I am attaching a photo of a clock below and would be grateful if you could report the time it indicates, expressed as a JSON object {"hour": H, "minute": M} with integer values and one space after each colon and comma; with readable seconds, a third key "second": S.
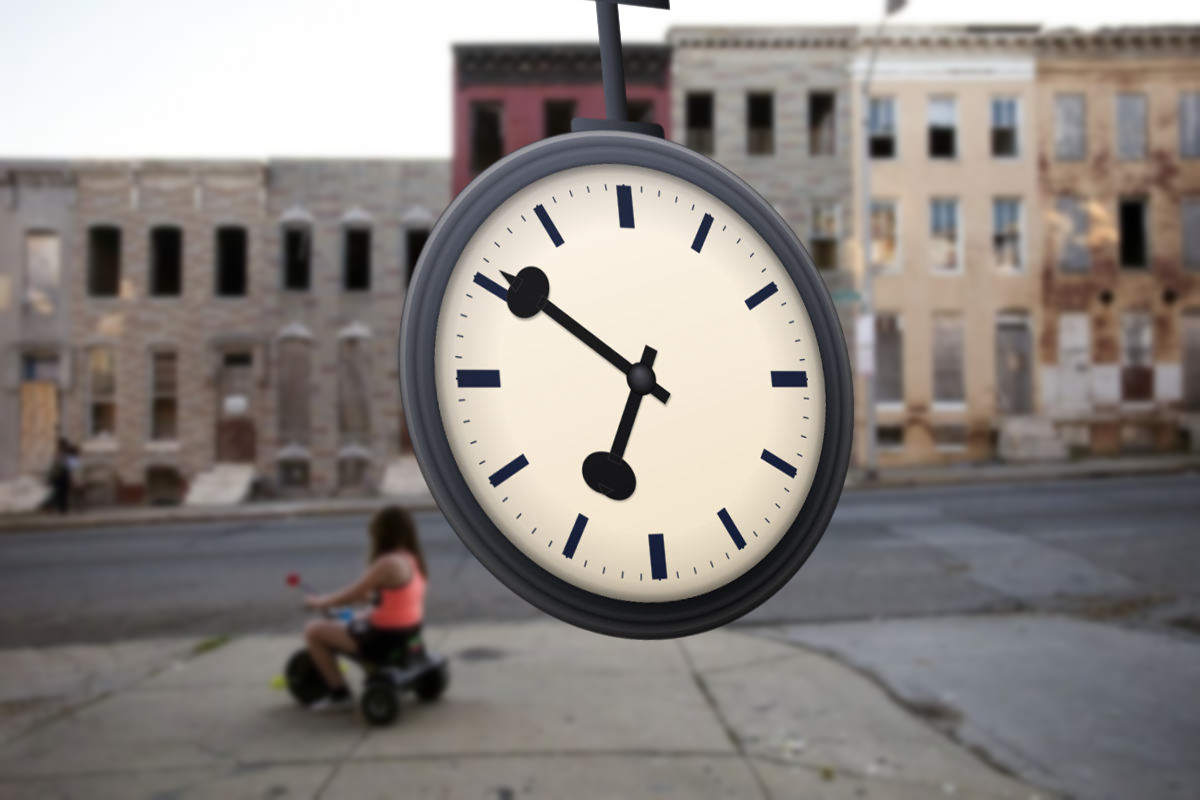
{"hour": 6, "minute": 51}
